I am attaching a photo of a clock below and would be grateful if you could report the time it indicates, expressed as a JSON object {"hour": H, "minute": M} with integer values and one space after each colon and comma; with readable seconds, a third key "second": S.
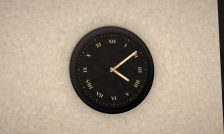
{"hour": 4, "minute": 9}
